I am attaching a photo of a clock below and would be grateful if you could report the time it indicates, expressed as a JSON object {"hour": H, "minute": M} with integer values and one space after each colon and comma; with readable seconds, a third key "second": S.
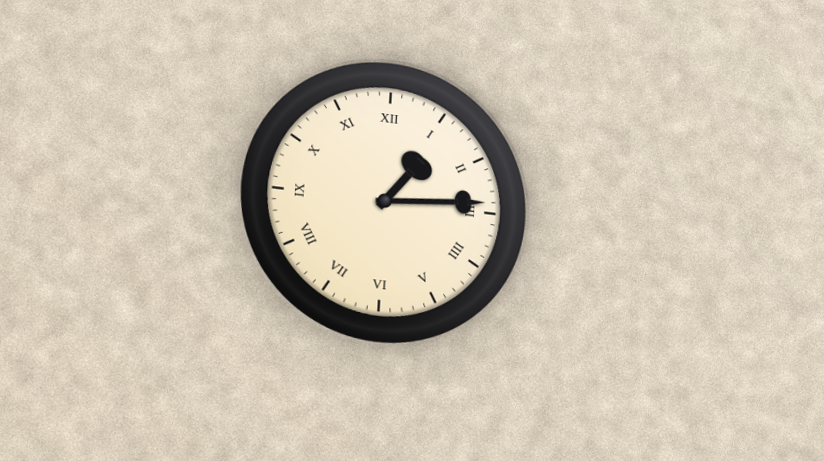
{"hour": 1, "minute": 14}
